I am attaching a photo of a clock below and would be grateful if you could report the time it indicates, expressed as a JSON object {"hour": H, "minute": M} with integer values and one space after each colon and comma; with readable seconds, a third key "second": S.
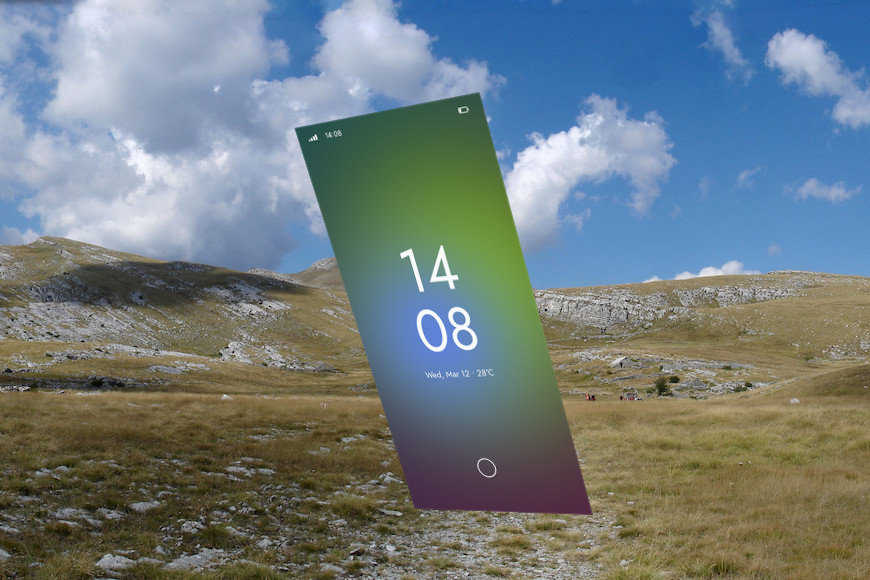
{"hour": 14, "minute": 8}
